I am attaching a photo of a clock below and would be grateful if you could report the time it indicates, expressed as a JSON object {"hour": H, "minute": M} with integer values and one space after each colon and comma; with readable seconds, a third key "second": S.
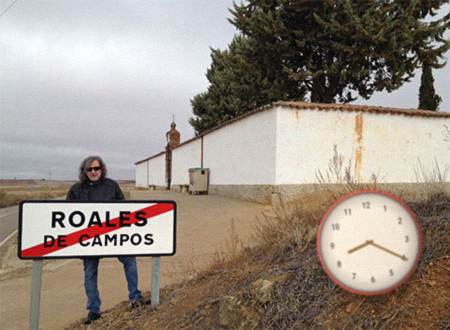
{"hour": 8, "minute": 20}
